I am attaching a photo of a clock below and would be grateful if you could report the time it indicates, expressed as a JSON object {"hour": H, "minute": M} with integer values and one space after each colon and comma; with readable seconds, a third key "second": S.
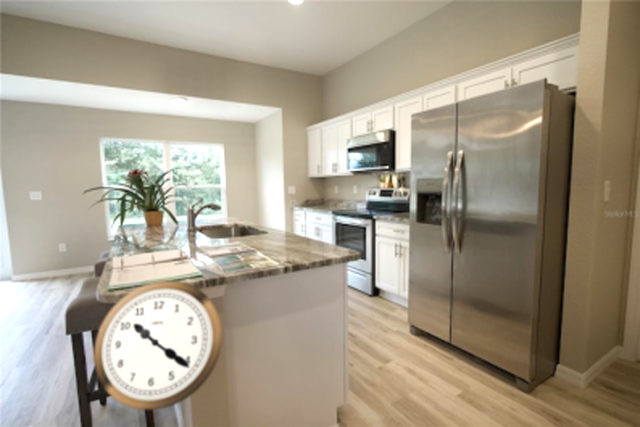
{"hour": 10, "minute": 21}
